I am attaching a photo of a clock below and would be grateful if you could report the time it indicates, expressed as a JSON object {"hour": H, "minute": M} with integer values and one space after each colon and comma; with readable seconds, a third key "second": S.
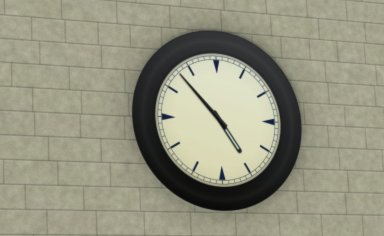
{"hour": 4, "minute": 53}
